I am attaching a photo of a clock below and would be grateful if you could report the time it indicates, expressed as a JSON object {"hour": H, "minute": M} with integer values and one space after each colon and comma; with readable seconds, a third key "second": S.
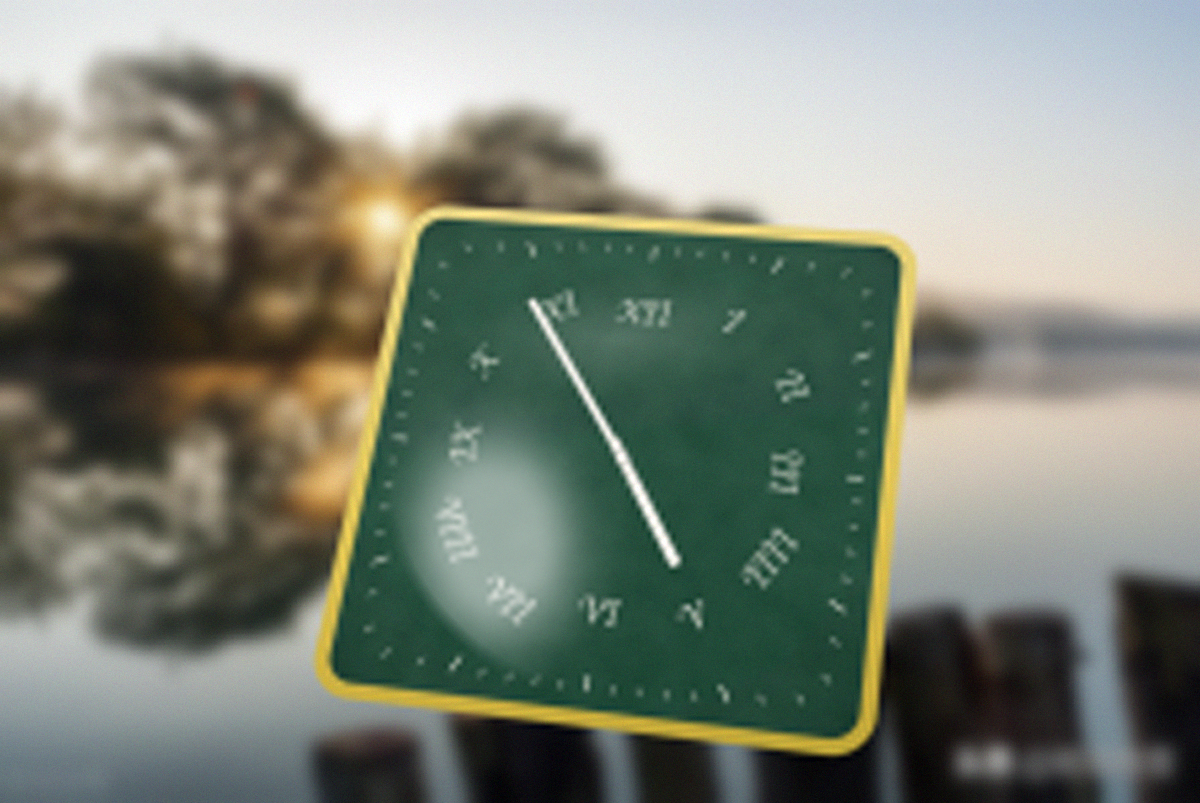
{"hour": 4, "minute": 54}
